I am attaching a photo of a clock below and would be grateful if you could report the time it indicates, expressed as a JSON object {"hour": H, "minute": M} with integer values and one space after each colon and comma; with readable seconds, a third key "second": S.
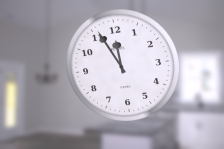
{"hour": 11, "minute": 56}
